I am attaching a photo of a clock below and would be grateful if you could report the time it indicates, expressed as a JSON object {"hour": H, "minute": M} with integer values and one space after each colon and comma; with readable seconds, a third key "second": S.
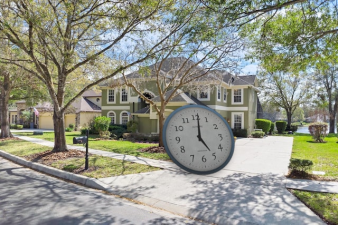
{"hour": 5, "minute": 1}
